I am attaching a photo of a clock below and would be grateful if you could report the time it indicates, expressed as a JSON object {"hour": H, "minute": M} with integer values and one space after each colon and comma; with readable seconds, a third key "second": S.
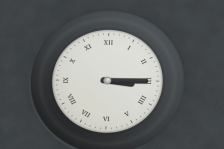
{"hour": 3, "minute": 15}
